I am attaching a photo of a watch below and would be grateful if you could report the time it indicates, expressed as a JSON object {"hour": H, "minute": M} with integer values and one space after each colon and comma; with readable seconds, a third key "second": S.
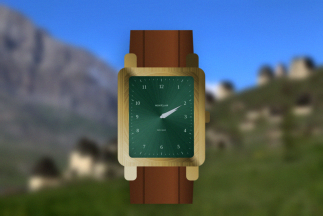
{"hour": 2, "minute": 10}
